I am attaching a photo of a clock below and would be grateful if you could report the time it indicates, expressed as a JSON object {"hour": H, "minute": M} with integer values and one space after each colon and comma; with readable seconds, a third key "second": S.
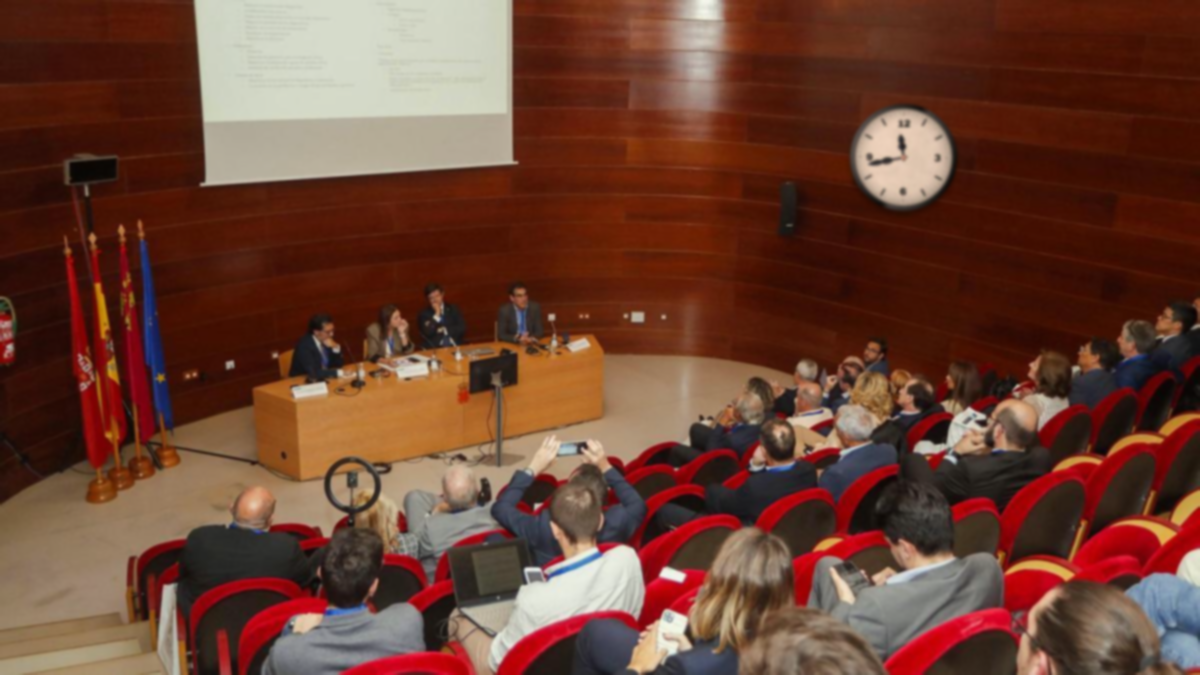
{"hour": 11, "minute": 43}
